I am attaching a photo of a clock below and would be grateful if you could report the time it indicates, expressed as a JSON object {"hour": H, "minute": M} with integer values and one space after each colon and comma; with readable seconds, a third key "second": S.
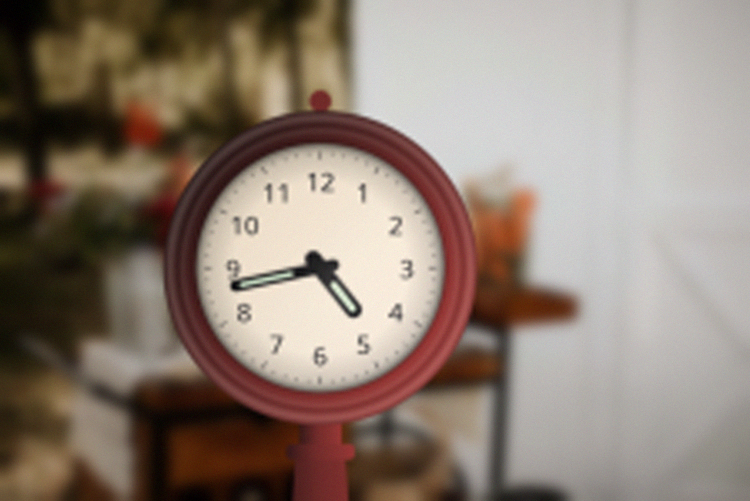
{"hour": 4, "minute": 43}
